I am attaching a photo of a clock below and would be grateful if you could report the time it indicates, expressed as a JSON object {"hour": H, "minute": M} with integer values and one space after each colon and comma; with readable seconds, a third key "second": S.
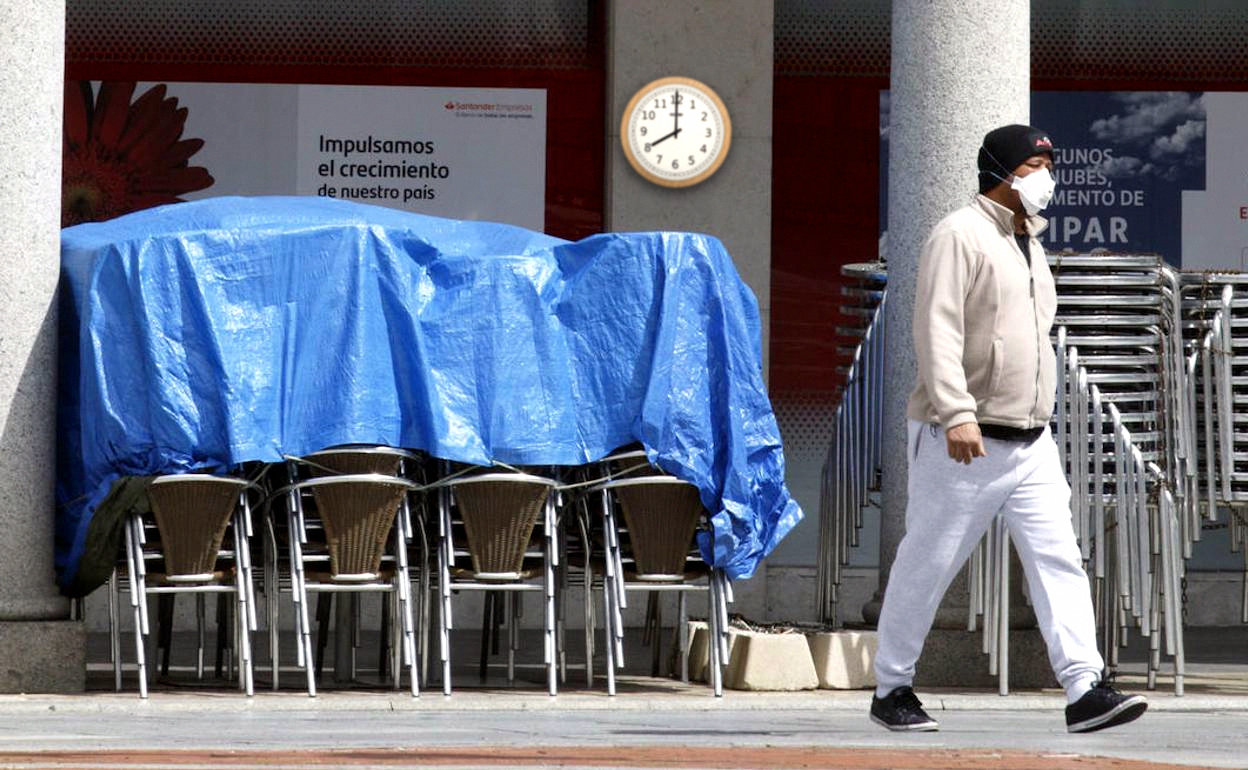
{"hour": 8, "minute": 0}
